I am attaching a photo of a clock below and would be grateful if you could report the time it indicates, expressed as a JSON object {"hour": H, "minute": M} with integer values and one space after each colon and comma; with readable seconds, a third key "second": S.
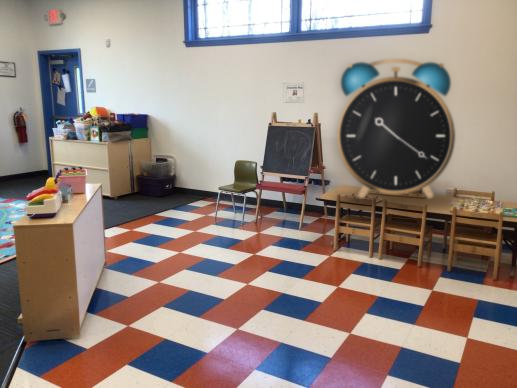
{"hour": 10, "minute": 21}
